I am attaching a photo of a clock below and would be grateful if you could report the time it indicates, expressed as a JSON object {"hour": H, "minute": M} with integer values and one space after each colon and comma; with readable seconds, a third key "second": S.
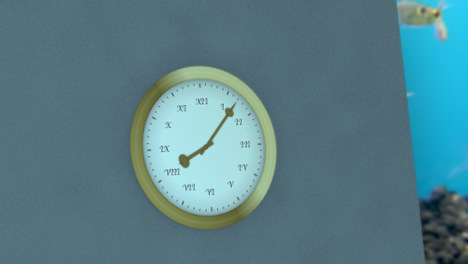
{"hour": 8, "minute": 7}
